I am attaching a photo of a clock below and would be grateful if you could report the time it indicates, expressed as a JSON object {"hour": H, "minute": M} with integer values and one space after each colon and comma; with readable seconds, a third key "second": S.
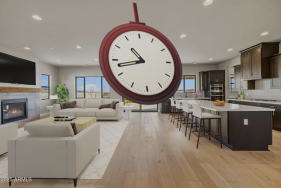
{"hour": 10, "minute": 43}
